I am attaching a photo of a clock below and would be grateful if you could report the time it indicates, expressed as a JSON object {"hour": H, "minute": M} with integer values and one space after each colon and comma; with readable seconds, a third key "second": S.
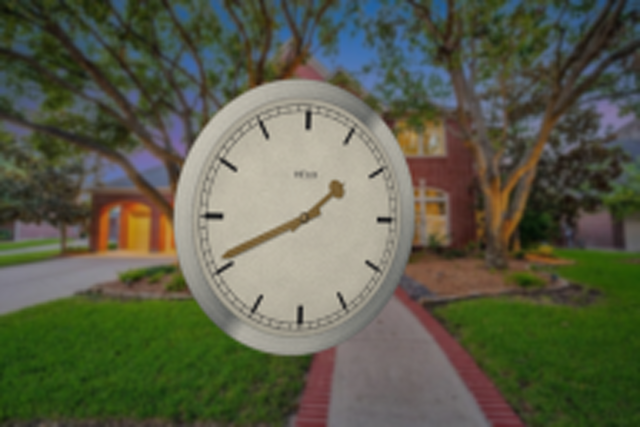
{"hour": 1, "minute": 41}
